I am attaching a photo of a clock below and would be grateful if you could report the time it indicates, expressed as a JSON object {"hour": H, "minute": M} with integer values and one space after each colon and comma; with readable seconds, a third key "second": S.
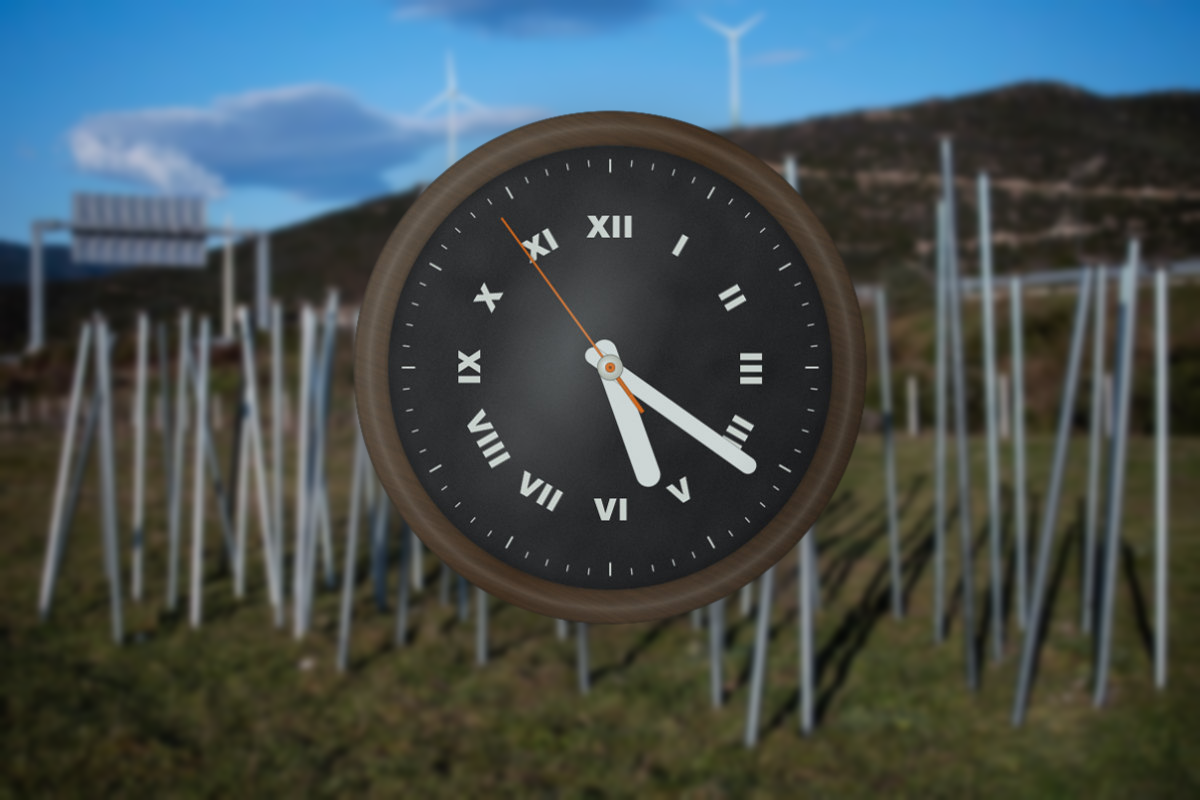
{"hour": 5, "minute": 20, "second": 54}
